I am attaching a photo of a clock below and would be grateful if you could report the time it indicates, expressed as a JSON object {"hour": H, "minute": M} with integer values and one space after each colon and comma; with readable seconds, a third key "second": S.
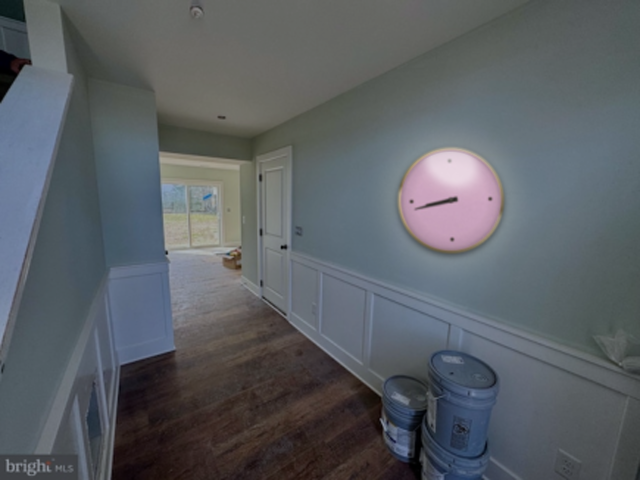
{"hour": 8, "minute": 43}
